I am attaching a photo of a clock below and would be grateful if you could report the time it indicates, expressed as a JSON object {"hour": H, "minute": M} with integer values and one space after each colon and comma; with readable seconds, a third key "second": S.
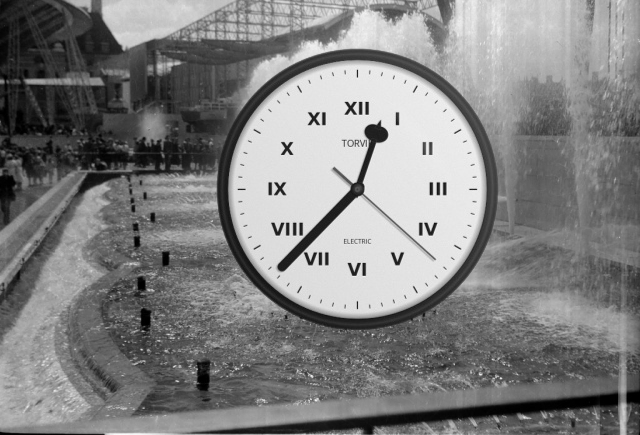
{"hour": 12, "minute": 37, "second": 22}
